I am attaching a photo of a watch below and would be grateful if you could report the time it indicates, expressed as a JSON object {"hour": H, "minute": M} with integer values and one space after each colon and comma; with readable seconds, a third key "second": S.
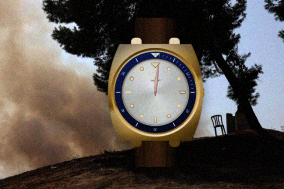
{"hour": 12, "minute": 1}
